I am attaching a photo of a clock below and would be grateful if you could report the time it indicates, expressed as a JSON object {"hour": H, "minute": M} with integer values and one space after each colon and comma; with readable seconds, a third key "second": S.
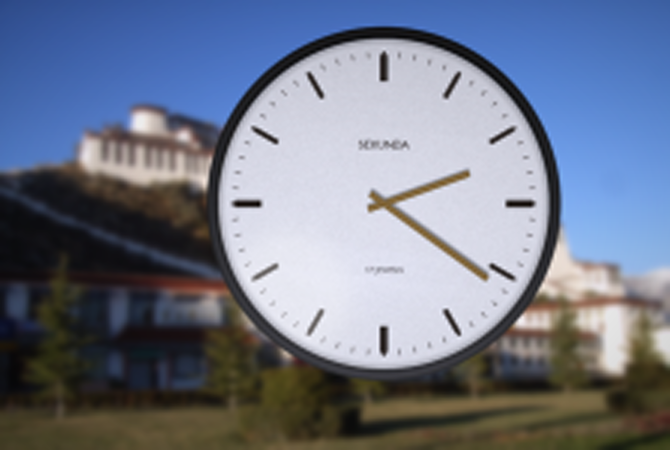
{"hour": 2, "minute": 21}
